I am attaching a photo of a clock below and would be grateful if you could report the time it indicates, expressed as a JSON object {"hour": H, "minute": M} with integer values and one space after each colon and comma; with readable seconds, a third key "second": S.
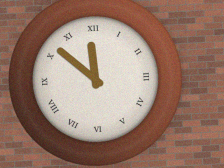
{"hour": 11, "minute": 52}
